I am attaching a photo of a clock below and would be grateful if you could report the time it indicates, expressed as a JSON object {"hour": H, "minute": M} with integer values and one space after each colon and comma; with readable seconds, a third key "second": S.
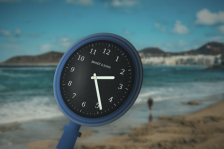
{"hour": 2, "minute": 24}
